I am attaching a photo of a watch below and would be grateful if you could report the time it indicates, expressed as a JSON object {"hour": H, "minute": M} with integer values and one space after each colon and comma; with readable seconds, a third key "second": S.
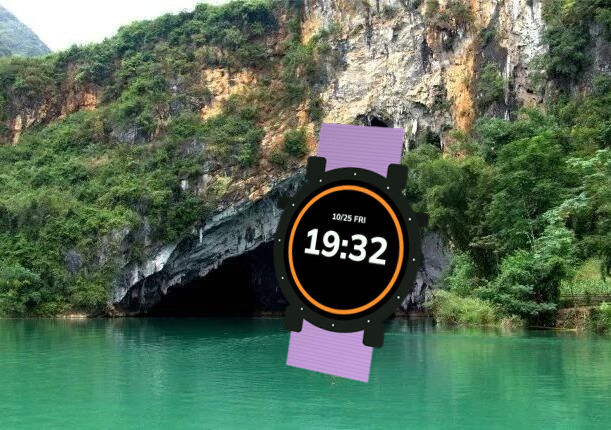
{"hour": 19, "minute": 32}
